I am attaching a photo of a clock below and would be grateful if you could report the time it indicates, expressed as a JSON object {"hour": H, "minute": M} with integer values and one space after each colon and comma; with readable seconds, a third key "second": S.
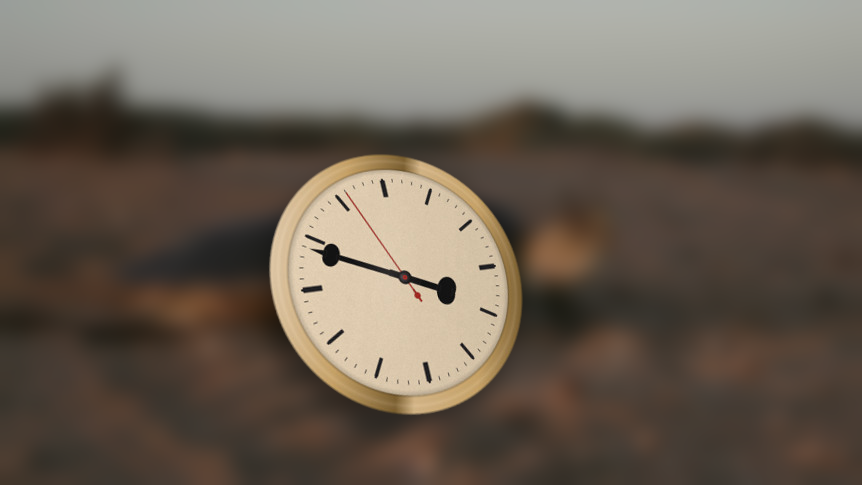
{"hour": 3, "minute": 48, "second": 56}
